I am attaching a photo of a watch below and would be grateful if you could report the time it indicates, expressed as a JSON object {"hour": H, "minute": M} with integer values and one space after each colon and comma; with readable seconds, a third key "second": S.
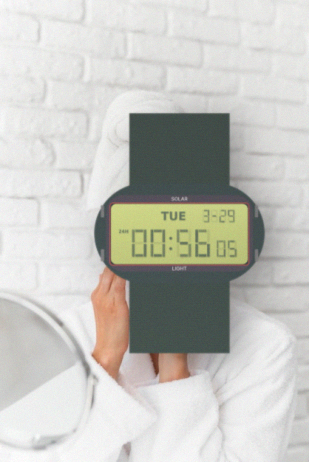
{"hour": 0, "minute": 56, "second": 5}
